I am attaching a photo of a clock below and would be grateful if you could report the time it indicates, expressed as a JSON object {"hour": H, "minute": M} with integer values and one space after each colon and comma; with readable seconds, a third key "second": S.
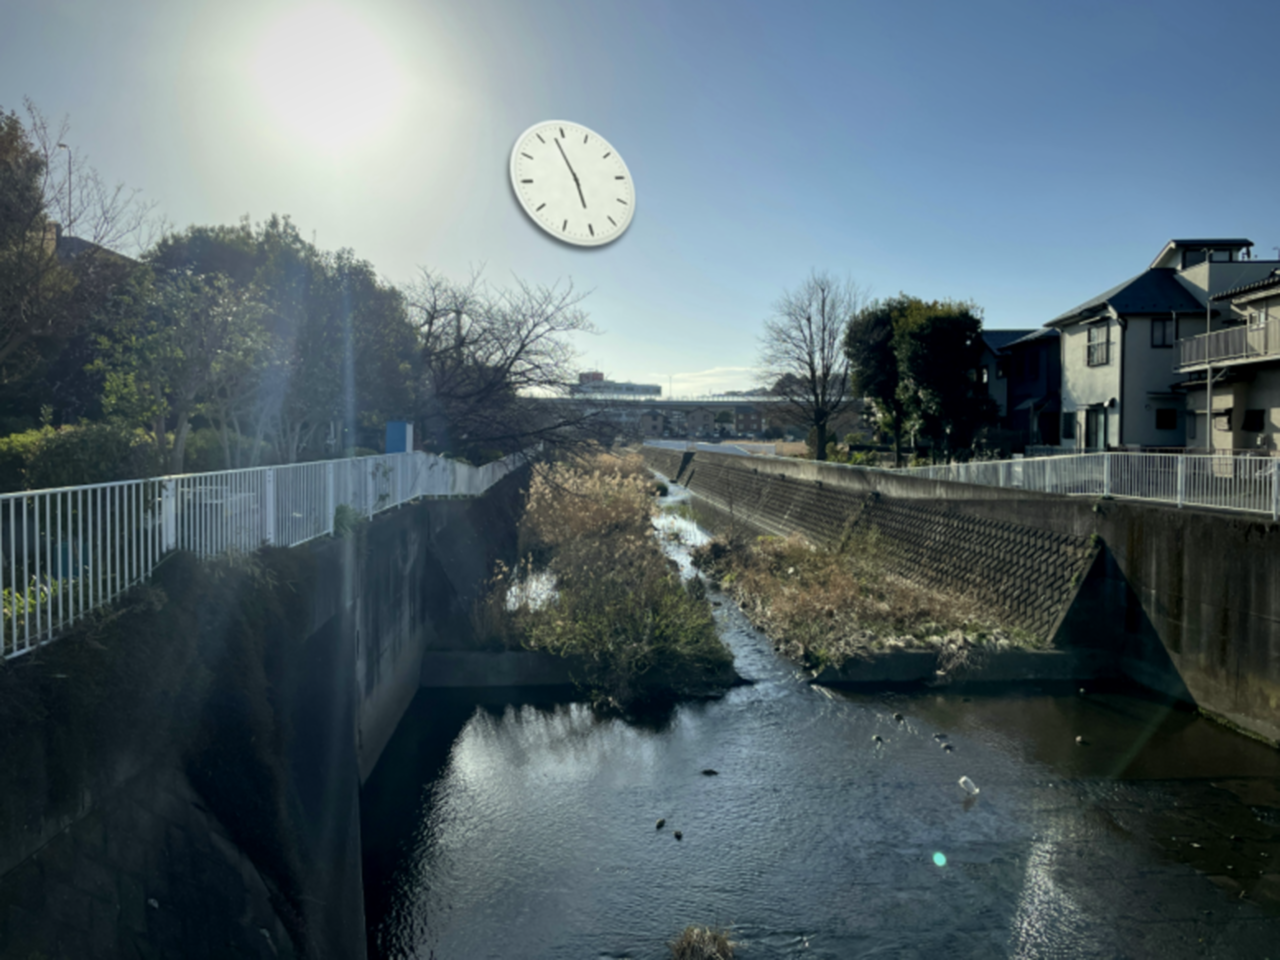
{"hour": 5, "minute": 58}
